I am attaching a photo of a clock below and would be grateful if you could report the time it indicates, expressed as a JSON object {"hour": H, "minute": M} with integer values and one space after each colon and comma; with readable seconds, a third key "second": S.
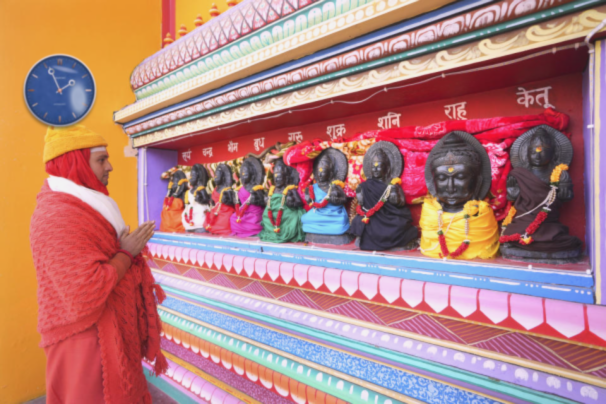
{"hour": 1, "minute": 56}
